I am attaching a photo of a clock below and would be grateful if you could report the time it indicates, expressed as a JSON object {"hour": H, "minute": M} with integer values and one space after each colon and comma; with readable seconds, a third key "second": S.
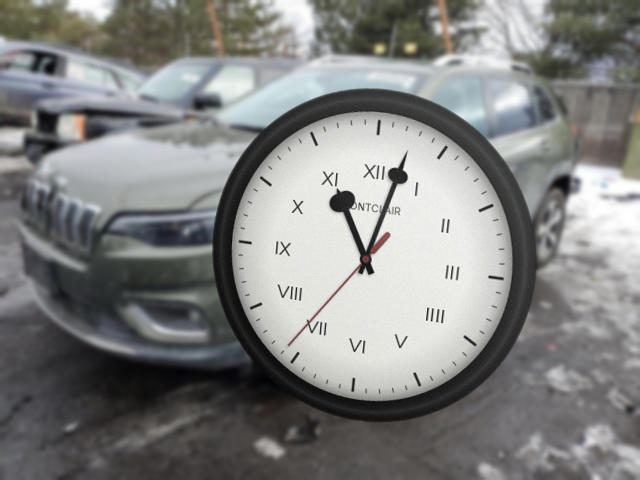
{"hour": 11, "minute": 2, "second": 36}
